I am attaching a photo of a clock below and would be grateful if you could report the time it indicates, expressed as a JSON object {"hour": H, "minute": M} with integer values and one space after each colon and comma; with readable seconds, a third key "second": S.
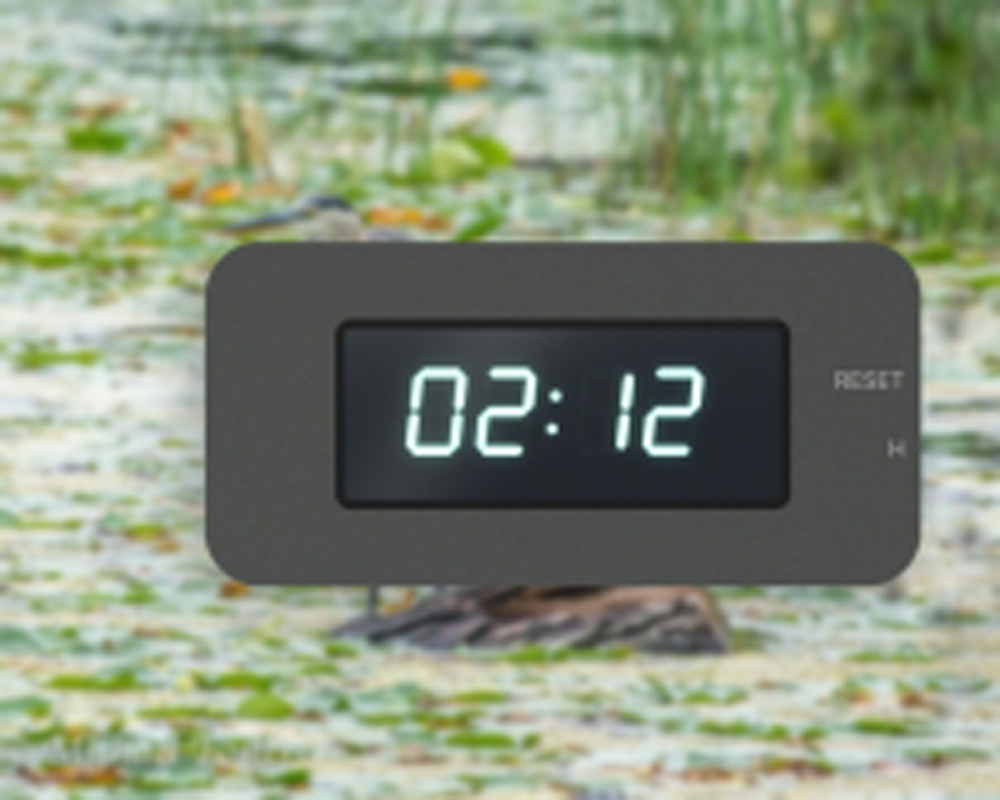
{"hour": 2, "minute": 12}
